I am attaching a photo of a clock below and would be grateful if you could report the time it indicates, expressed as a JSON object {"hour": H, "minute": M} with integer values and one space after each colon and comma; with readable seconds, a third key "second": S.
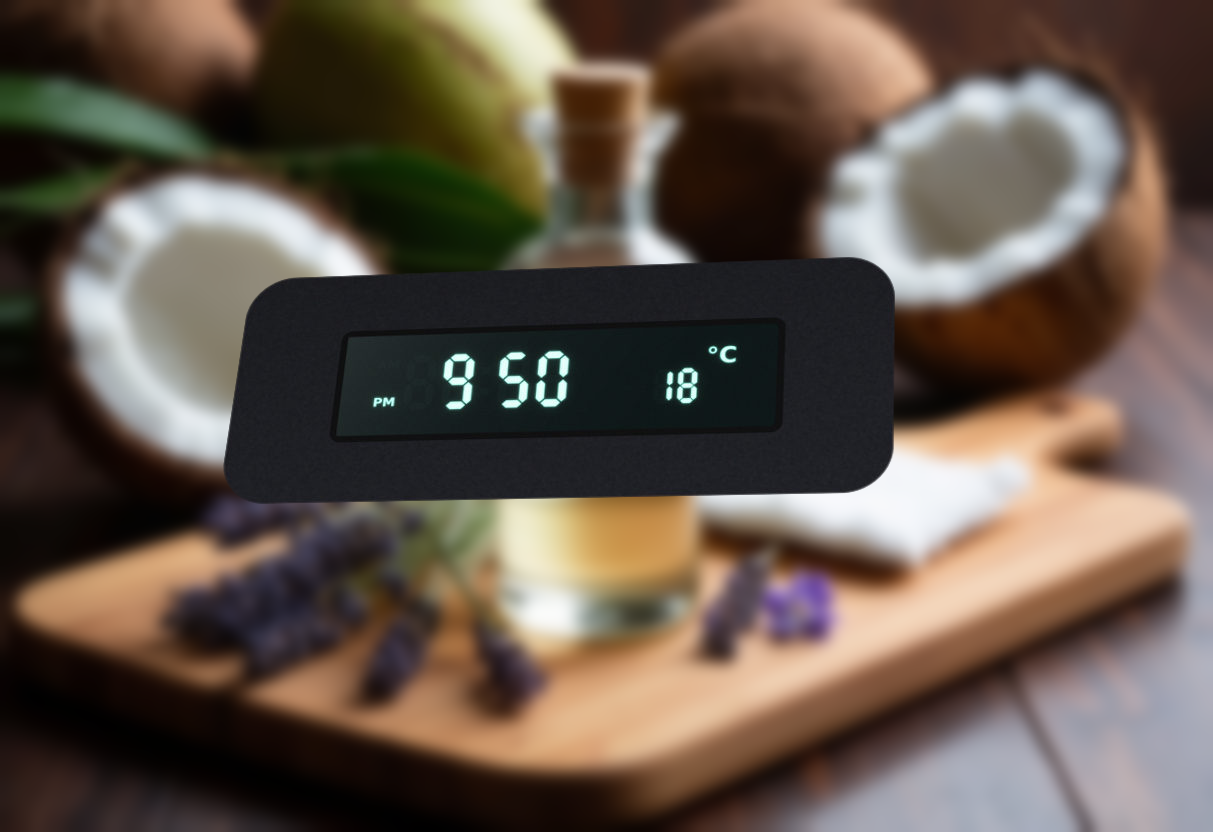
{"hour": 9, "minute": 50}
